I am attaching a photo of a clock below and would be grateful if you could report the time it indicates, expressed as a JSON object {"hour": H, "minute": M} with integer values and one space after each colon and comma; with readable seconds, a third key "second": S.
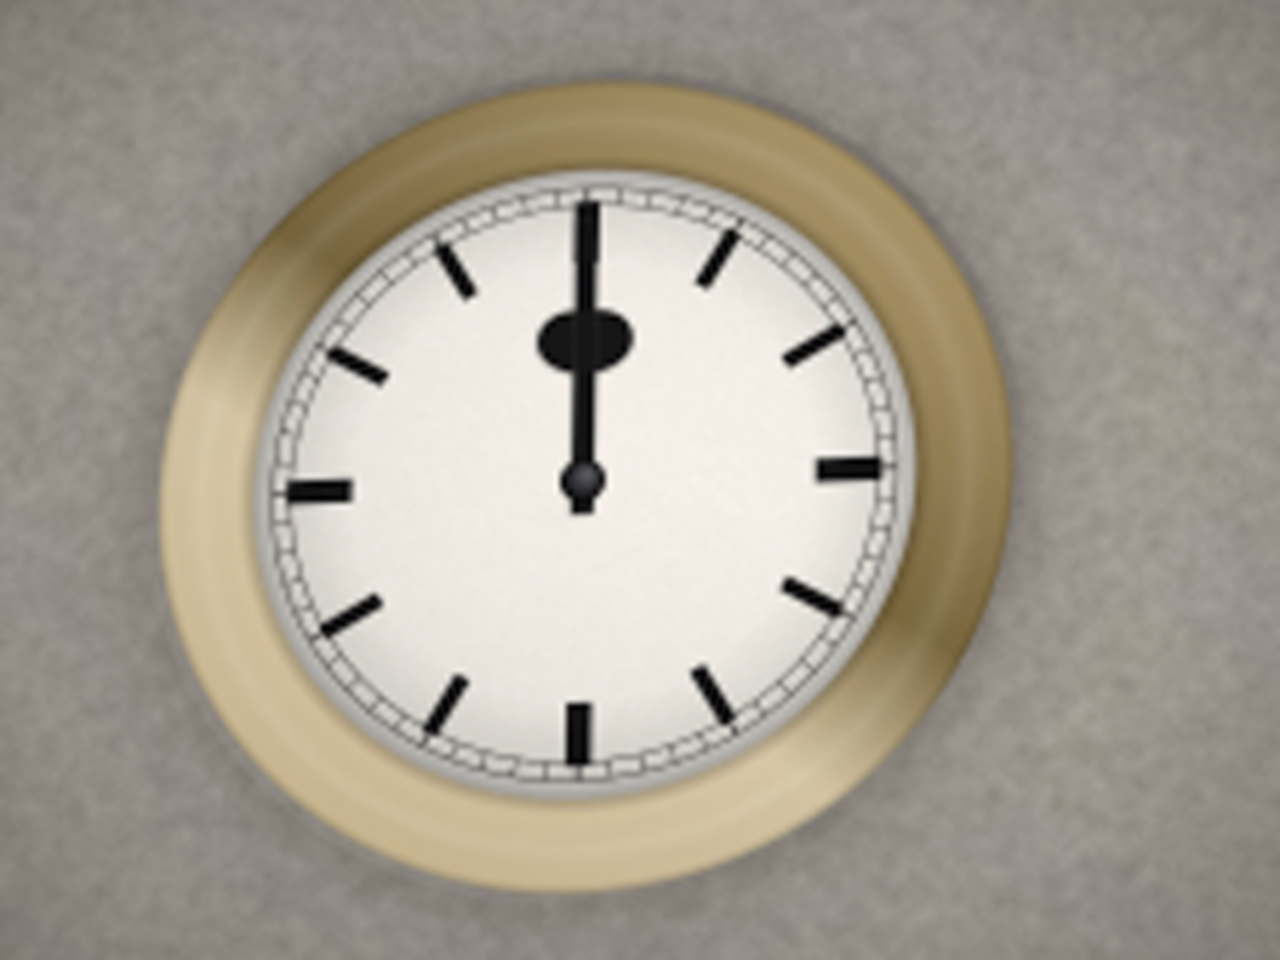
{"hour": 12, "minute": 0}
